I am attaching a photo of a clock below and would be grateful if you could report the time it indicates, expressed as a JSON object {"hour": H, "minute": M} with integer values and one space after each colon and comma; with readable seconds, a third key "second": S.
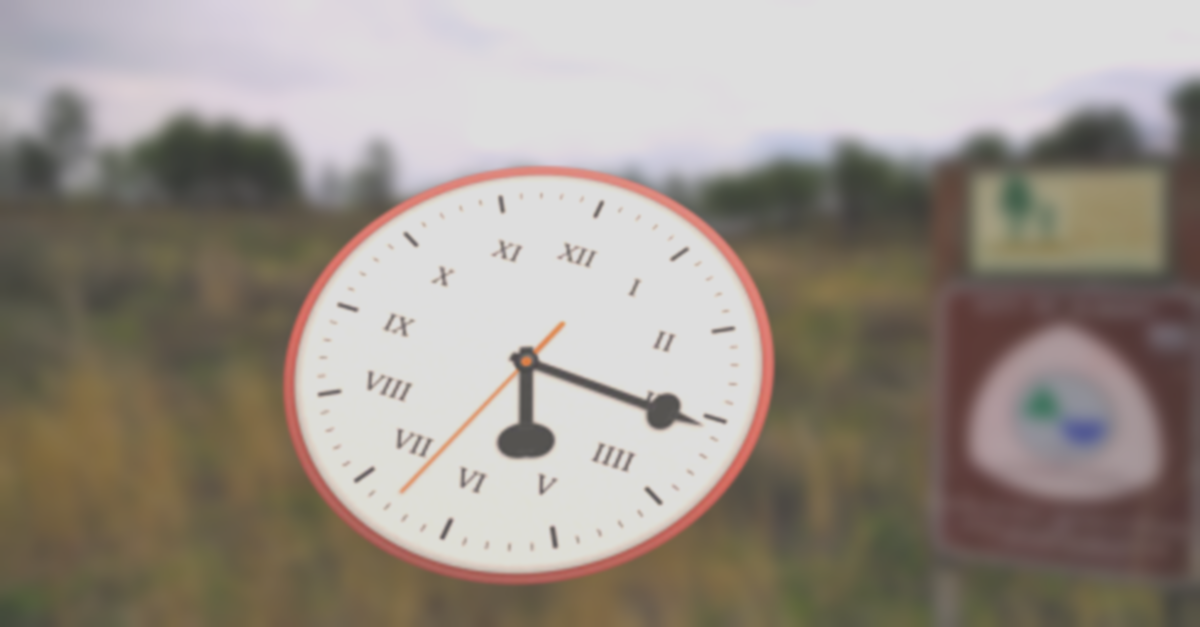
{"hour": 5, "minute": 15, "second": 33}
